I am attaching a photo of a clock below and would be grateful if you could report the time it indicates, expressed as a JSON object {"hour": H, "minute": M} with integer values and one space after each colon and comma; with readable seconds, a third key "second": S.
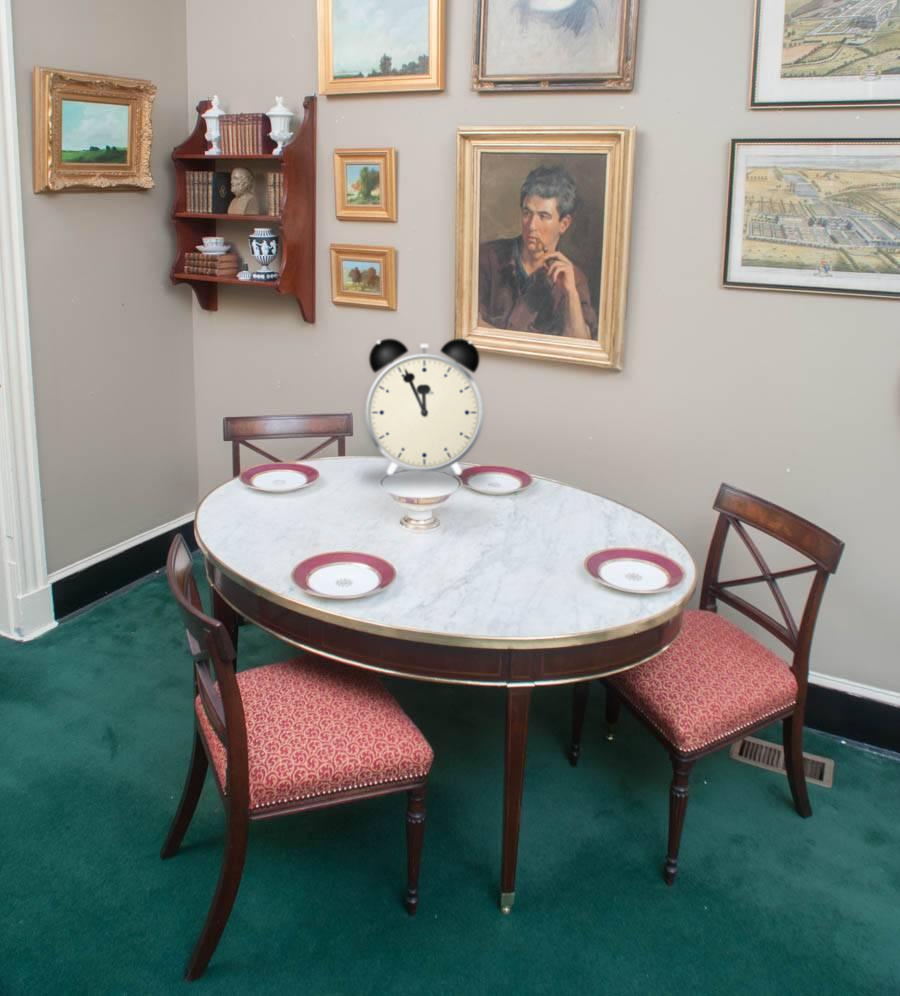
{"hour": 11, "minute": 56}
